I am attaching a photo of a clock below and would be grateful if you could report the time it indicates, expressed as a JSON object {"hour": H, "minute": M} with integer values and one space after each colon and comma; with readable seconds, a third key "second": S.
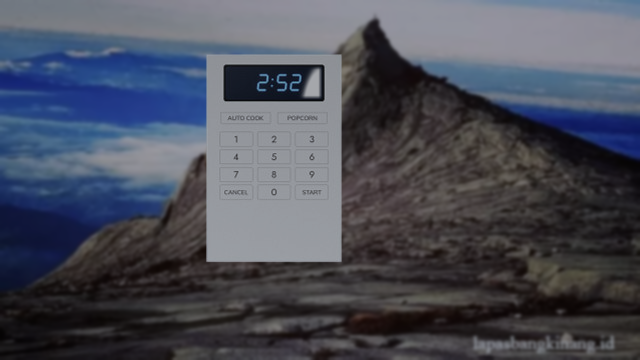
{"hour": 2, "minute": 52}
